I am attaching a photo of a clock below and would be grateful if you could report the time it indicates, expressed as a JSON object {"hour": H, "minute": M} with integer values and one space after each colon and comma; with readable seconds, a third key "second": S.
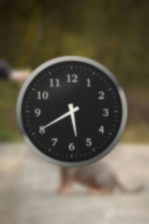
{"hour": 5, "minute": 40}
